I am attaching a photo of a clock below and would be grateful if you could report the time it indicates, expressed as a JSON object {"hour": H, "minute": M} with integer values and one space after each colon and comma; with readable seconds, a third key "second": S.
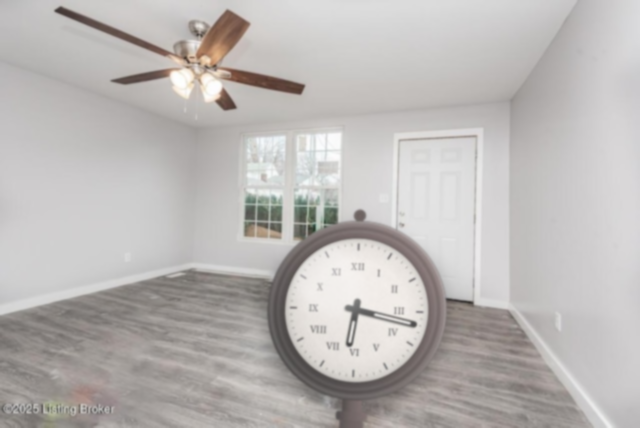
{"hour": 6, "minute": 17}
